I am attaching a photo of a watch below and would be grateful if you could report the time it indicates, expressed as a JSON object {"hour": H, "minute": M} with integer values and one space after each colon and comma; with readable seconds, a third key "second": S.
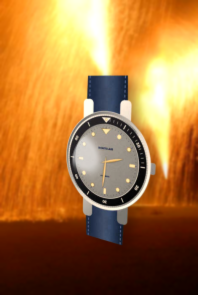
{"hour": 2, "minute": 31}
